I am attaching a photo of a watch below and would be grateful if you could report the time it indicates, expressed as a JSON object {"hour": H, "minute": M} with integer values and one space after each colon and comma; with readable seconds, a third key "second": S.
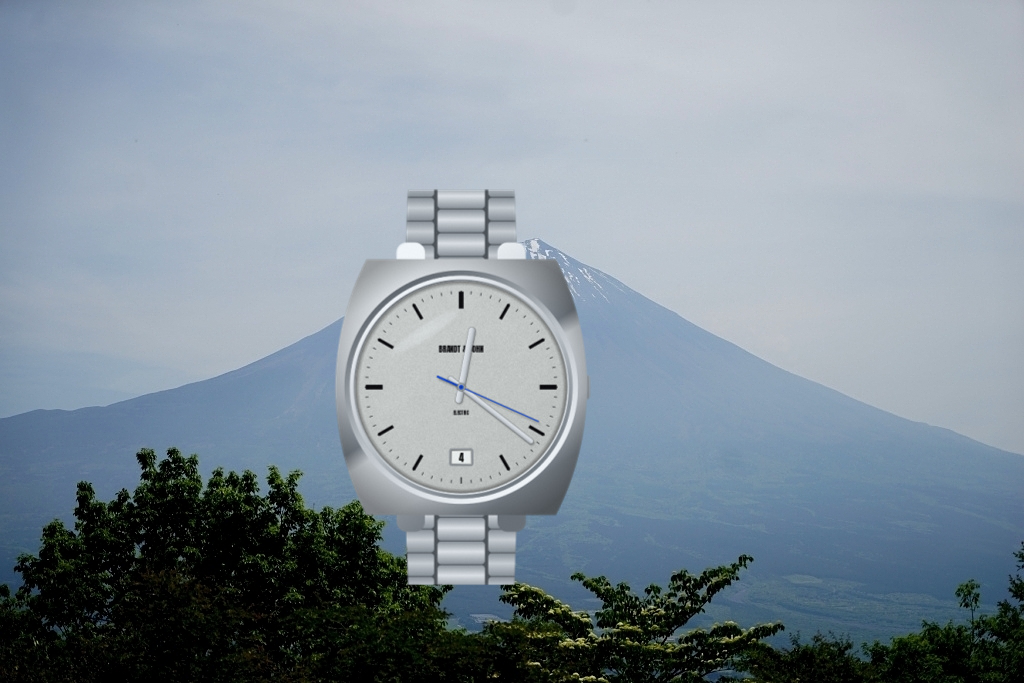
{"hour": 12, "minute": 21, "second": 19}
